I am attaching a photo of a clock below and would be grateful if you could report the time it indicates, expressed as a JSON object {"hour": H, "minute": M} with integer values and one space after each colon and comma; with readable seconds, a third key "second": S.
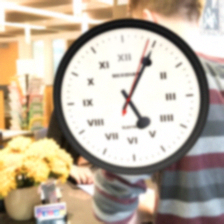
{"hour": 5, "minute": 5, "second": 4}
